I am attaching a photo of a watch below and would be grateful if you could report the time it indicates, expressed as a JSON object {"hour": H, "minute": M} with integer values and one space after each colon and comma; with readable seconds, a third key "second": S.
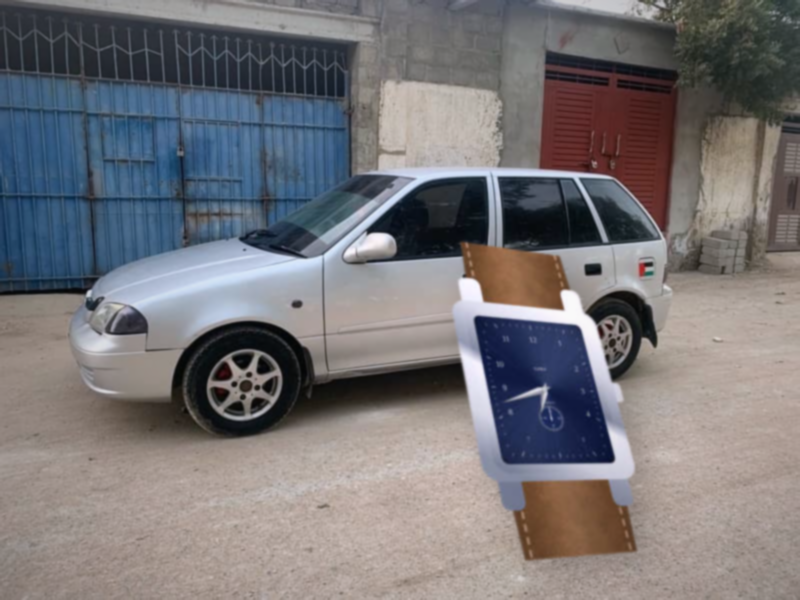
{"hour": 6, "minute": 42}
